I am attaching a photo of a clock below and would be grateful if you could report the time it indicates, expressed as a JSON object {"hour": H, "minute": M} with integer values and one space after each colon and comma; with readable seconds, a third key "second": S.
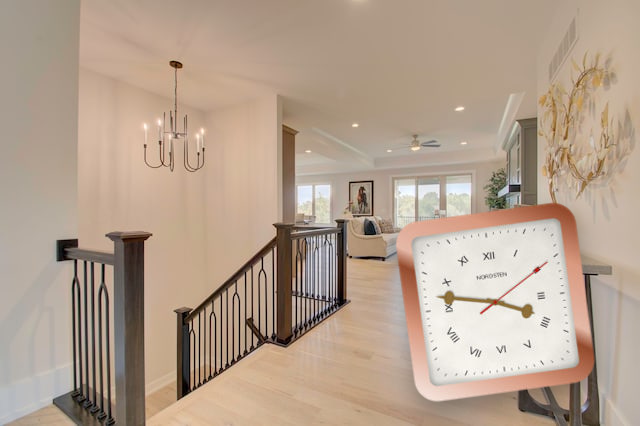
{"hour": 3, "minute": 47, "second": 10}
